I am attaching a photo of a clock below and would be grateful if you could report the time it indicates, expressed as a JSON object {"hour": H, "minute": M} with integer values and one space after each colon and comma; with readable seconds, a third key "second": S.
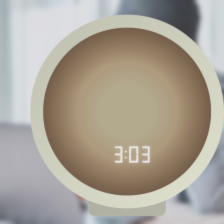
{"hour": 3, "minute": 3}
